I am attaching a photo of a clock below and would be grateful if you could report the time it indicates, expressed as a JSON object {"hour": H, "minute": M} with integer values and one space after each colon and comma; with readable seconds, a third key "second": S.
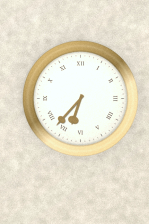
{"hour": 6, "minute": 37}
